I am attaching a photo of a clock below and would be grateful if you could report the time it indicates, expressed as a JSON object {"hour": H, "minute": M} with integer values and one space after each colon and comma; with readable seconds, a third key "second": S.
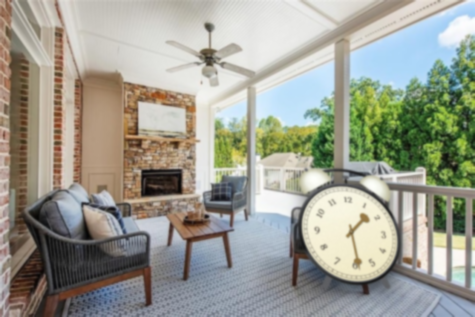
{"hour": 1, "minute": 29}
